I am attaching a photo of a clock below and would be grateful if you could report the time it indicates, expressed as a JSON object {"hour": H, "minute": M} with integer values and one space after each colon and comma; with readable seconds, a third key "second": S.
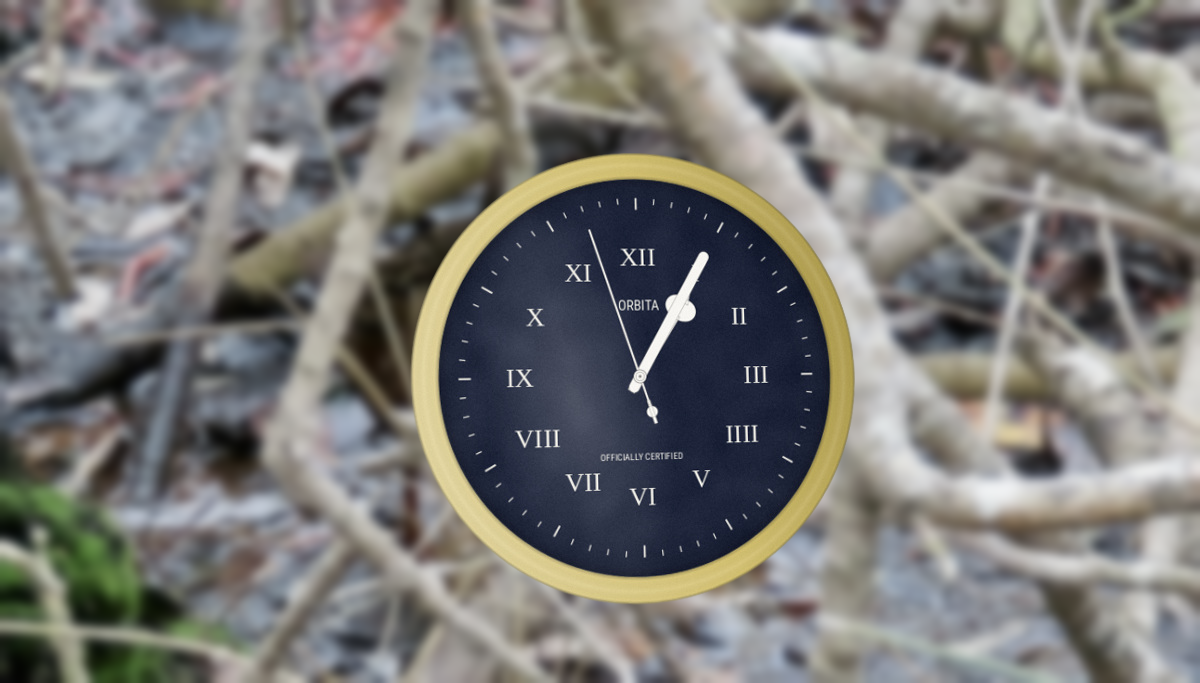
{"hour": 1, "minute": 4, "second": 57}
